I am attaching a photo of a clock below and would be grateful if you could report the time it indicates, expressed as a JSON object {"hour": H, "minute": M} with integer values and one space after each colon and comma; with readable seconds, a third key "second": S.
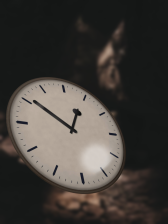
{"hour": 12, "minute": 51}
